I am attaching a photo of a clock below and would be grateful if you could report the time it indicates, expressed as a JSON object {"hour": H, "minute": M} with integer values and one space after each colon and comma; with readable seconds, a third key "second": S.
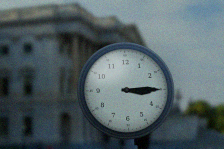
{"hour": 3, "minute": 15}
